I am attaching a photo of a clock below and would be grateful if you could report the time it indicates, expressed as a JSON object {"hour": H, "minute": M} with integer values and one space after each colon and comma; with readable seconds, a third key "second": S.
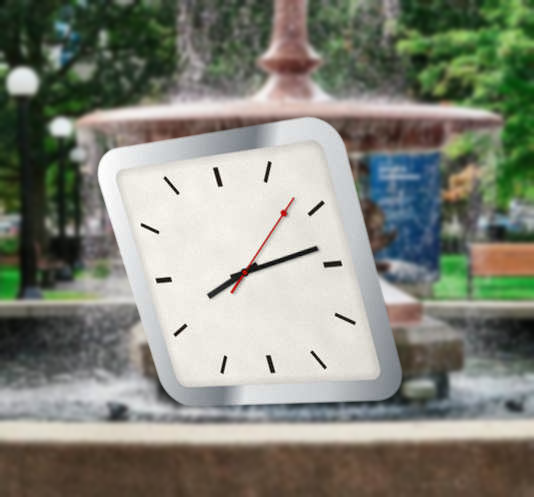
{"hour": 8, "minute": 13, "second": 8}
